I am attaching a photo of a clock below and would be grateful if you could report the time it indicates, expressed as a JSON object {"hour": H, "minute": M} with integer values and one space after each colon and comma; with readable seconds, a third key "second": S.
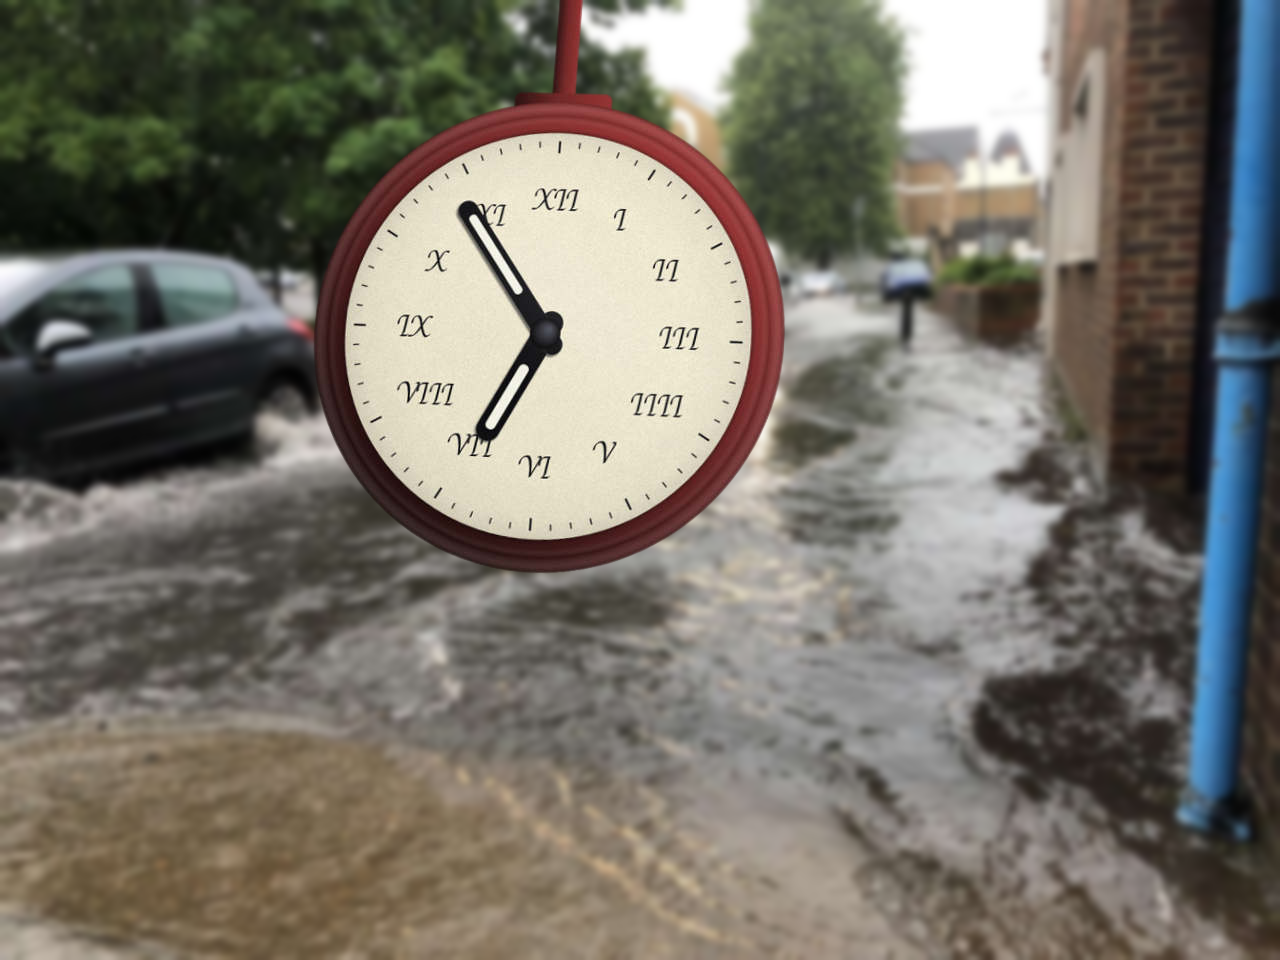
{"hour": 6, "minute": 54}
